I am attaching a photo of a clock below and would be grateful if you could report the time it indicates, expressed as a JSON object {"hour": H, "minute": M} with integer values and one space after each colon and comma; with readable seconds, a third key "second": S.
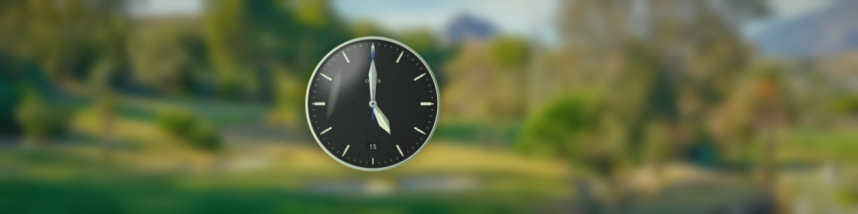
{"hour": 5, "minute": 0, "second": 0}
